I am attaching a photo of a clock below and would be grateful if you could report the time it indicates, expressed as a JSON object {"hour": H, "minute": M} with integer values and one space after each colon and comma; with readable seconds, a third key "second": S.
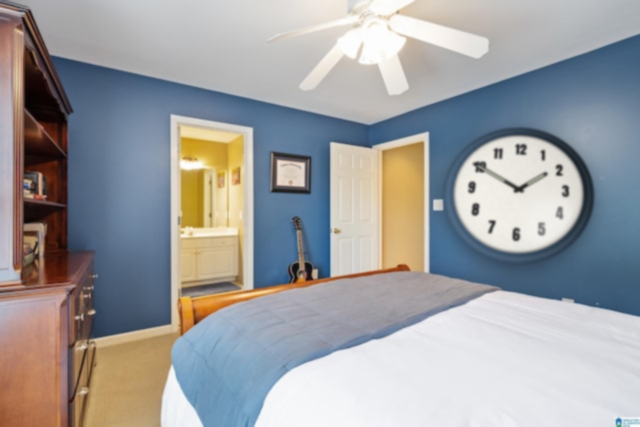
{"hour": 1, "minute": 50}
